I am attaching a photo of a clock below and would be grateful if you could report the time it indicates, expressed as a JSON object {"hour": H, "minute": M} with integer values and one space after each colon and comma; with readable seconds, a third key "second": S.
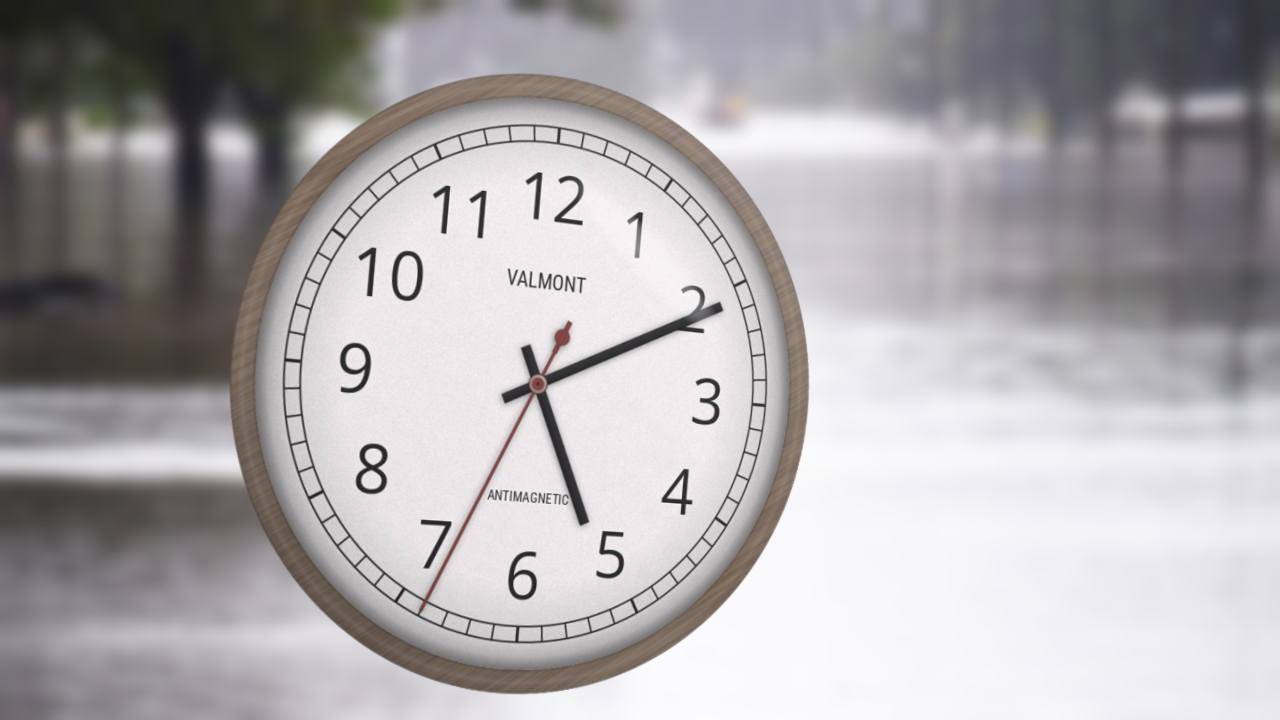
{"hour": 5, "minute": 10, "second": 34}
